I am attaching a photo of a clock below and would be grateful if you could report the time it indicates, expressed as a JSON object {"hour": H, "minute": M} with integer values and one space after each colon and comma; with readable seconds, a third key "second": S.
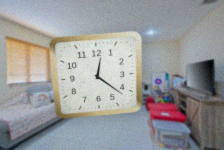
{"hour": 12, "minute": 22}
